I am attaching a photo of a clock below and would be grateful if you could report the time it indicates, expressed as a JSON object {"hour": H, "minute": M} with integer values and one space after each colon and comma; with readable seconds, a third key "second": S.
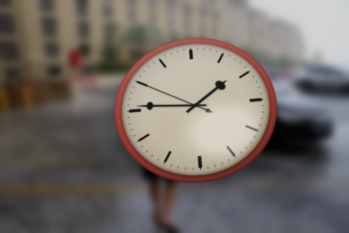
{"hour": 1, "minute": 45, "second": 50}
